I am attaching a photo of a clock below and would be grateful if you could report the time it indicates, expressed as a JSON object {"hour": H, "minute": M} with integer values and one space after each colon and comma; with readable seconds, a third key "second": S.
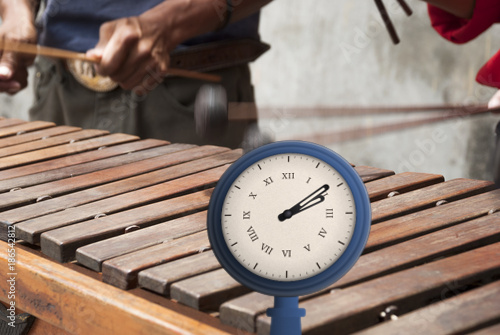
{"hour": 2, "minute": 9}
